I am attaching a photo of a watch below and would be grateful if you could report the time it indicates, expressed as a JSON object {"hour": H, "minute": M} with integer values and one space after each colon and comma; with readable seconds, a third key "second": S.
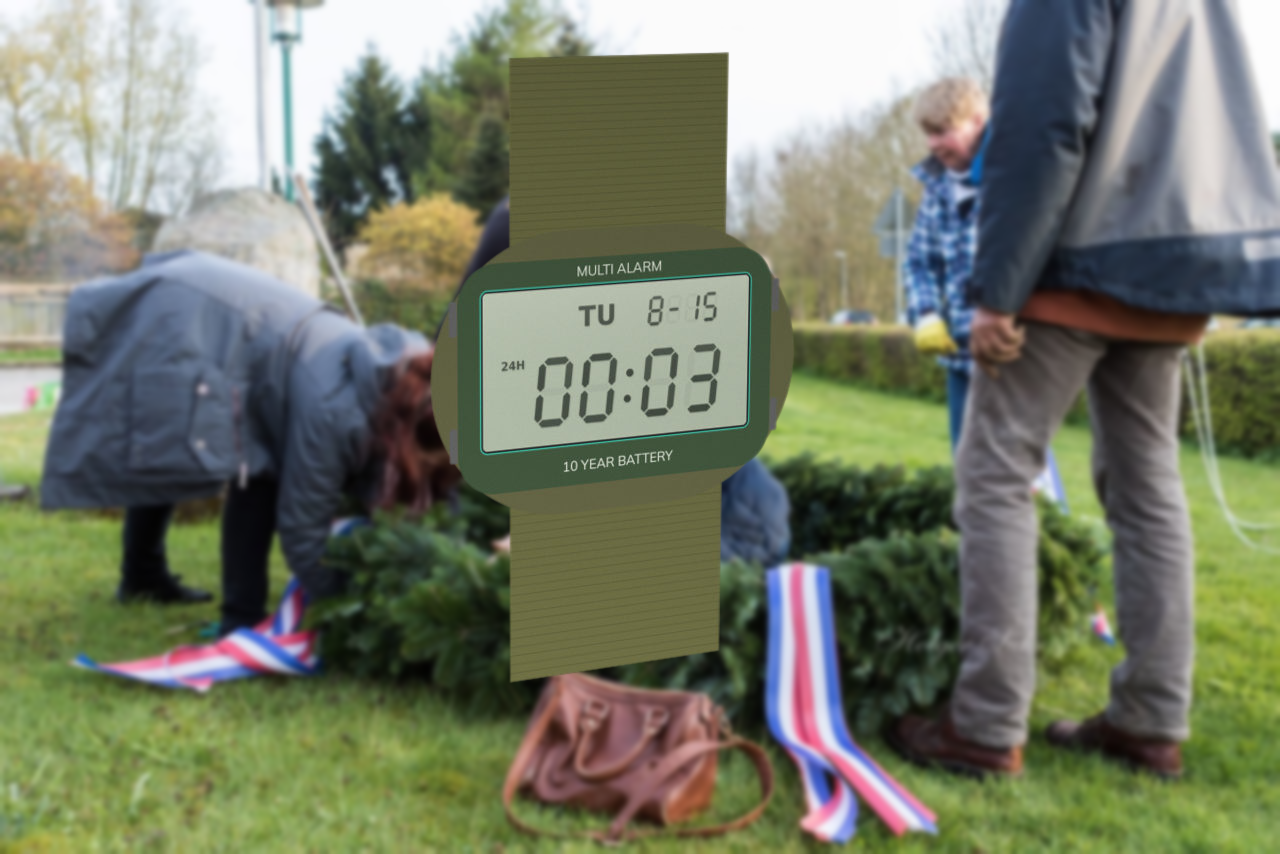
{"hour": 0, "minute": 3}
